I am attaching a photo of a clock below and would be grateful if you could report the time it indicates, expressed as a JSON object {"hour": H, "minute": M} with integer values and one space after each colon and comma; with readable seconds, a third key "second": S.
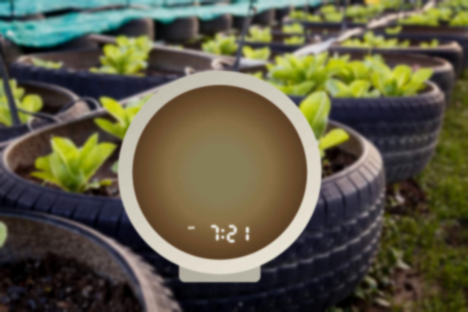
{"hour": 7, "minute": 21}
